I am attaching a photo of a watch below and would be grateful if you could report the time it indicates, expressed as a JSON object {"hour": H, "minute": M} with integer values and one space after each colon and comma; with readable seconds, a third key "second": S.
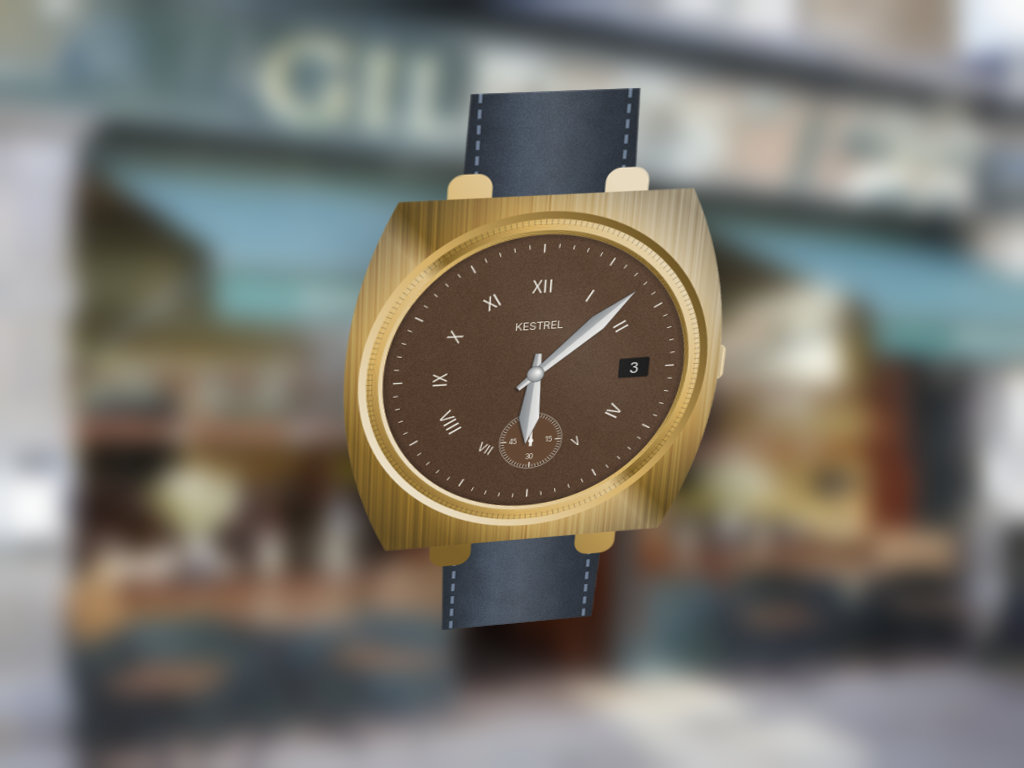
{"hour": 6, "minute": 8}
